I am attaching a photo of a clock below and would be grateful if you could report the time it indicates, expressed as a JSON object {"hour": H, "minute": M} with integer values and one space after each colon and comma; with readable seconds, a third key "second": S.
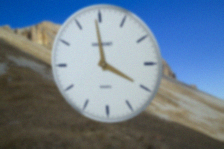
{"hour": 3, "minute": 59}
